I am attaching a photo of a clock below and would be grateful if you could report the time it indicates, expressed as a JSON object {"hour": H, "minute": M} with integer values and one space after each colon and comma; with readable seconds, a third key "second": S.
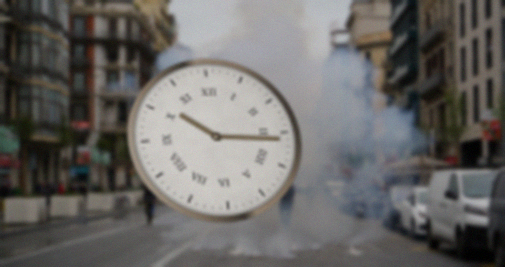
{"hour": 10, "minute": 16}
